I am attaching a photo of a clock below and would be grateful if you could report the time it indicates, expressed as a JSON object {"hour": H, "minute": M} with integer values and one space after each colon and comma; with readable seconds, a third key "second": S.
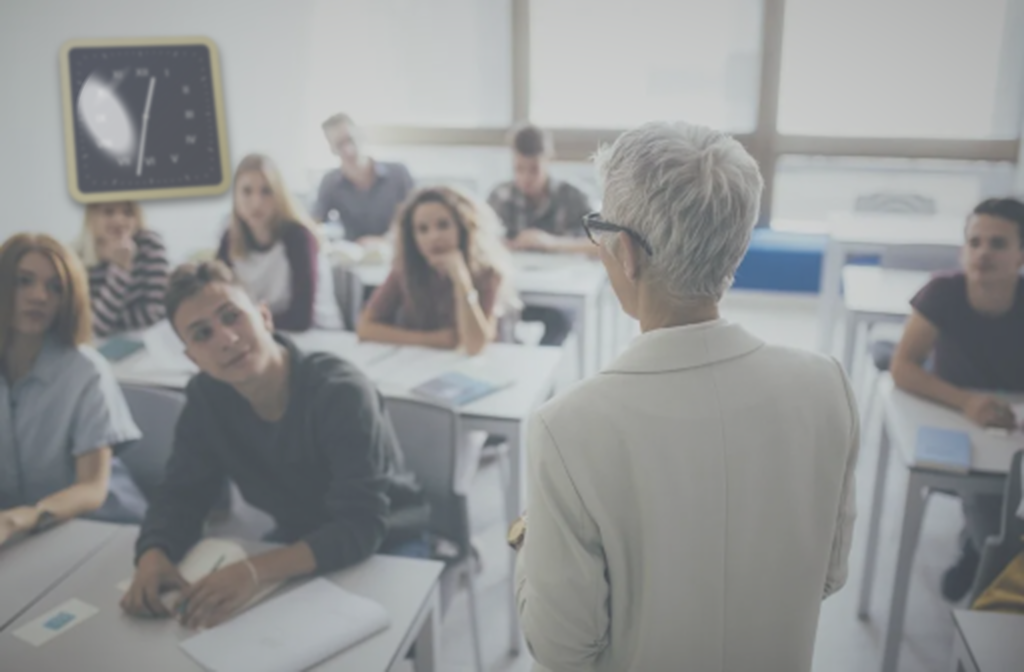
{"hour": 12, "minute": 32}
